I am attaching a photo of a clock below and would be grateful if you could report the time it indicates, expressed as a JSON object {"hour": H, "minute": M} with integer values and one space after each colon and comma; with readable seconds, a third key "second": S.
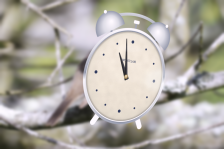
{"hour": 10, "minute": 58}
